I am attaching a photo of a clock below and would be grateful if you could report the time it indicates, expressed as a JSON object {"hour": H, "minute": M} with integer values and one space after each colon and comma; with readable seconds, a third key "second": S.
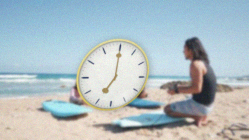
{"hour": 7, "minute": 0}
